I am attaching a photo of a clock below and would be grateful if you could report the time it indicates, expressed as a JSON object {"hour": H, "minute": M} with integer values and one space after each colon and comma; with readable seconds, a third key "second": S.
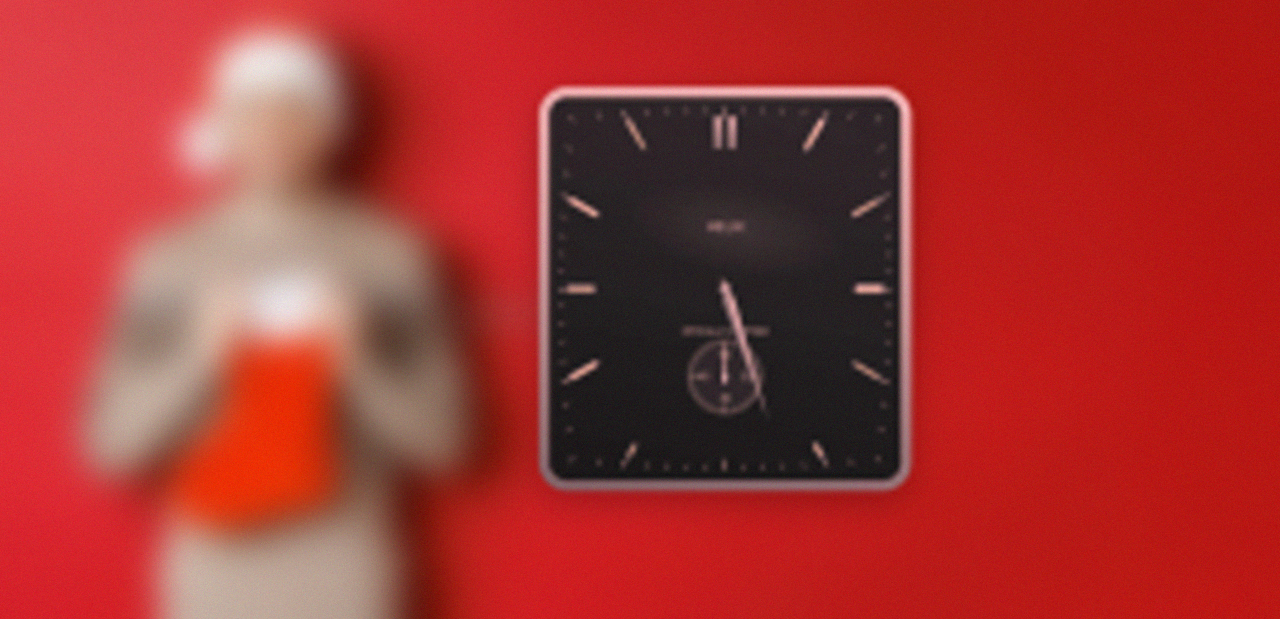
{"hour": 5, "minute": 27}
